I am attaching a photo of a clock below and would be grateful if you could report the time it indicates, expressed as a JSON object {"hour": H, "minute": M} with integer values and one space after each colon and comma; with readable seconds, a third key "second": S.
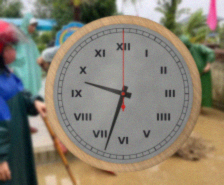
{"hour": 9, "minute": 33, "second": 0}
